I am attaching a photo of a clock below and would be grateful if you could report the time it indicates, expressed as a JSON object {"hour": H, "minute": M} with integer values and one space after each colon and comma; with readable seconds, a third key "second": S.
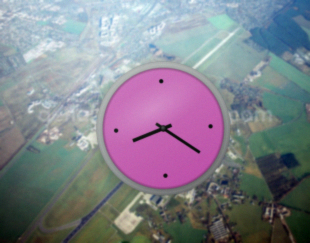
{"hour": 8, "minute": 21}
